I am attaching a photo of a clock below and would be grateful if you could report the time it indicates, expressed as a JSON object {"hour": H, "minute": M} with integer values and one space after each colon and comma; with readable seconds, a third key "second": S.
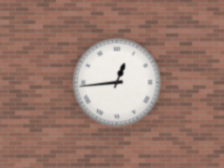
{"hour": 12, "minute": 44}
